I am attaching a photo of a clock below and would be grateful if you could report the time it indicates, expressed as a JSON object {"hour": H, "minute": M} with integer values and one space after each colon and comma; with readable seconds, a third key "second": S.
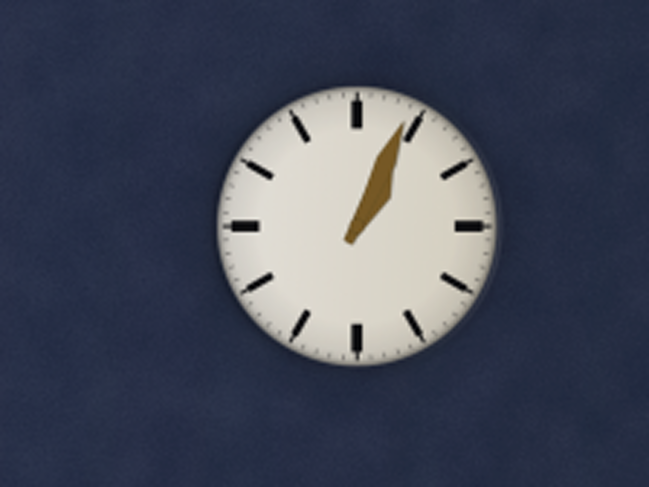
{"hour": 1, "minute": 4}
